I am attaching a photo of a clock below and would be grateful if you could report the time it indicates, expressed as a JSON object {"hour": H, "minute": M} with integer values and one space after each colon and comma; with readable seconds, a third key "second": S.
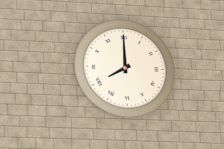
{"hour": 8, "minute": 0}
